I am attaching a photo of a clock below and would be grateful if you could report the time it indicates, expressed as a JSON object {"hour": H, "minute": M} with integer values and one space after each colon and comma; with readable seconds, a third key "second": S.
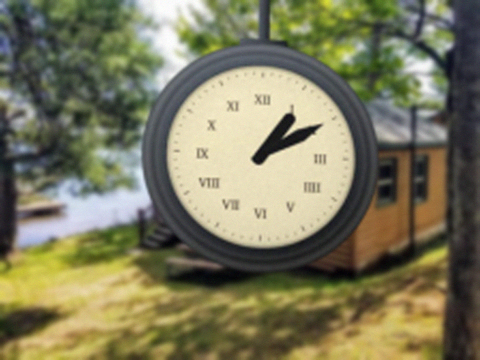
{"hour": 1, "minute": 10}
